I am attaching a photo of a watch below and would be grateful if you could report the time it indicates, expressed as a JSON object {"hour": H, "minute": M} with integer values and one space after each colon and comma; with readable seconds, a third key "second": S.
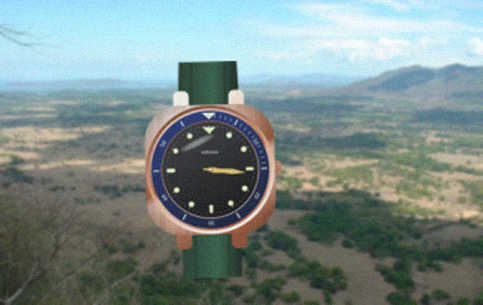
{"hour": 3, "minute": 16}
